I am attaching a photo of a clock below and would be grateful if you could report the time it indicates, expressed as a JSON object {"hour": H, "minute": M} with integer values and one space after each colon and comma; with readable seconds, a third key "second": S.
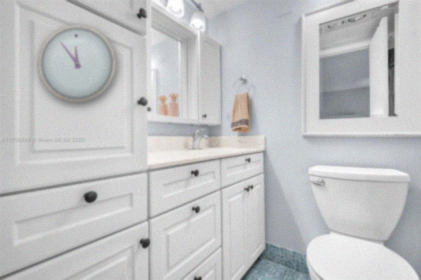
{"hour": 11, "minute": 54}
